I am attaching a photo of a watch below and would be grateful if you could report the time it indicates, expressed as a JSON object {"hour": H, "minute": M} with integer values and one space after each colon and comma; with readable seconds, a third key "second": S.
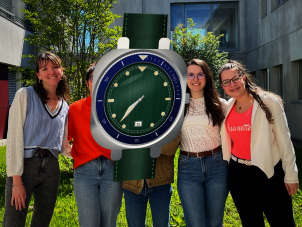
{"hour": 7, "minute": 37}
